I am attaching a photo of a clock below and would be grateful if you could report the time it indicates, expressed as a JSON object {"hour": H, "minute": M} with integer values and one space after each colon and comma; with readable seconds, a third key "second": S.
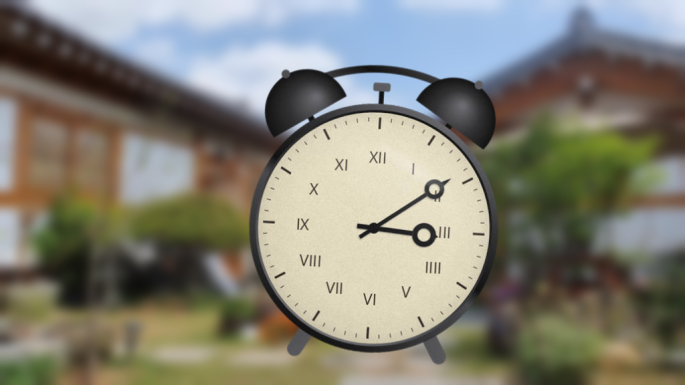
{"hour": 3, "minute": 9}
